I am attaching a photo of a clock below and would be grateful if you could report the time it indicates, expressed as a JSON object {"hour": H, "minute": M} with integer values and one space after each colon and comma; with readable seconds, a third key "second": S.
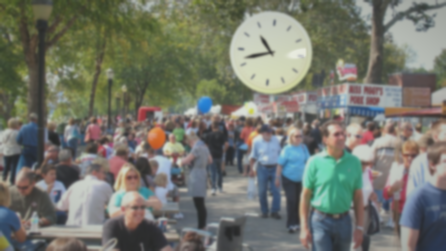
{"hour": 10, "minute": 42}
